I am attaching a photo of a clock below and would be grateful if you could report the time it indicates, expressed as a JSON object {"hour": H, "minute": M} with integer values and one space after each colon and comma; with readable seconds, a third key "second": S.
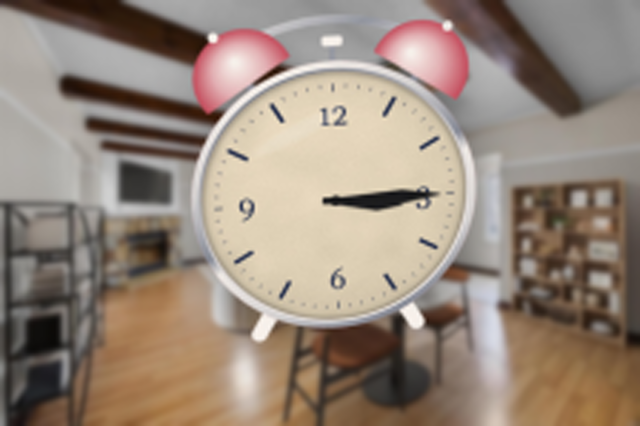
{"hour": 3, "minute": 15}
